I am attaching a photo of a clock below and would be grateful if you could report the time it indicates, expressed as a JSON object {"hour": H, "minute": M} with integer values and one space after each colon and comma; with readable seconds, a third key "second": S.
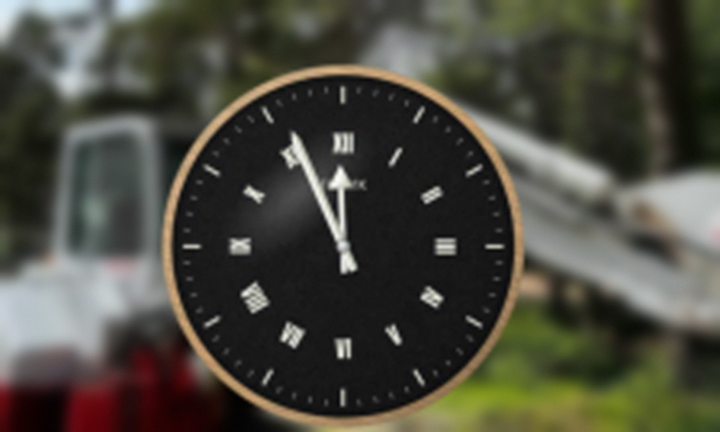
{"hour": 11, "minute": 56}
